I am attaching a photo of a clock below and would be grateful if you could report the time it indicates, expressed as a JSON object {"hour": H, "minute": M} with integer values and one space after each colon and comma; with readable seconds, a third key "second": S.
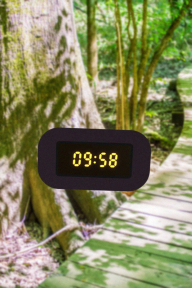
{"hour": 9, "minute": 58}
